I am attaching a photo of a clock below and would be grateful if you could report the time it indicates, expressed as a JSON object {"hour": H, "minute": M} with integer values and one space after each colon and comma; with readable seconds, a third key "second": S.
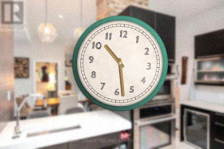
{"hour": 10, "minute": 28}
